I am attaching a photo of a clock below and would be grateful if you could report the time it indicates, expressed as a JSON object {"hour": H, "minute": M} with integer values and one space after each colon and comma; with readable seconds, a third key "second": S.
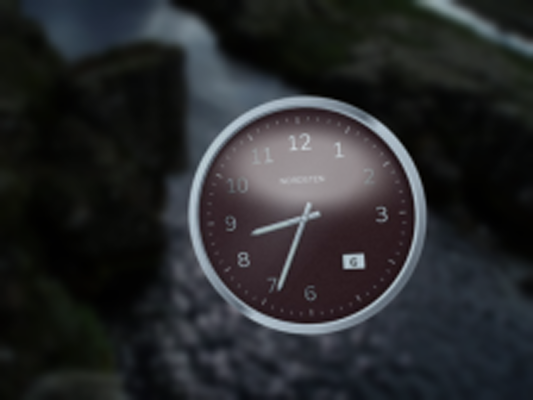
{"hour": 8, "minute": 34}
